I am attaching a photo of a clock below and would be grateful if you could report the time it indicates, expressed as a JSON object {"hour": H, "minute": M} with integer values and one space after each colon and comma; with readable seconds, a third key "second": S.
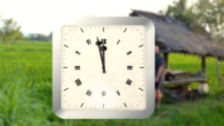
{"hour": 11, "minute": 58}
